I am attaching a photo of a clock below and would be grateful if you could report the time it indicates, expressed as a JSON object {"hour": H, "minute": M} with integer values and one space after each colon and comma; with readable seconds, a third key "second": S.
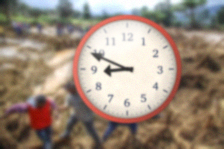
{"hour": 8, "minute": 49}
